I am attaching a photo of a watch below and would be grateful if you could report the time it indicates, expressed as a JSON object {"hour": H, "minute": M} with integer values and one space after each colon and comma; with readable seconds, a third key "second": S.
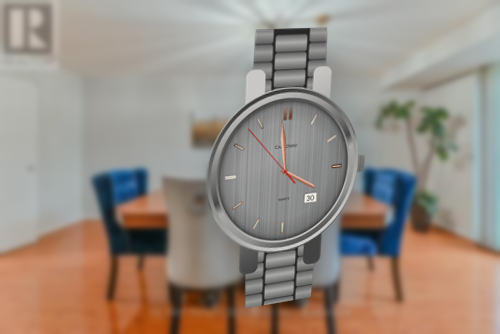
{"hour": 3, "minute": 58, "second": 53}
